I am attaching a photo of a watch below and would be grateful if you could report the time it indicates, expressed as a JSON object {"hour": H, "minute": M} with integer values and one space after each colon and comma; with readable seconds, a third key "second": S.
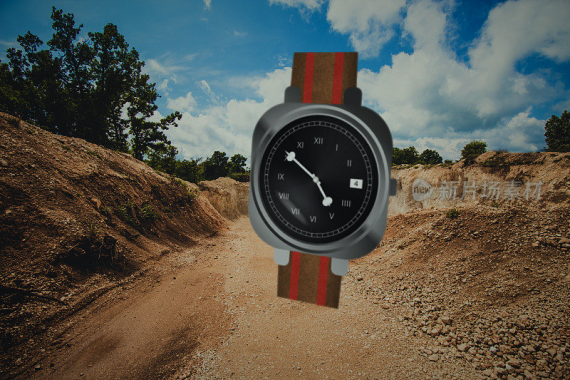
{"hour": 4, "minute": 51}
